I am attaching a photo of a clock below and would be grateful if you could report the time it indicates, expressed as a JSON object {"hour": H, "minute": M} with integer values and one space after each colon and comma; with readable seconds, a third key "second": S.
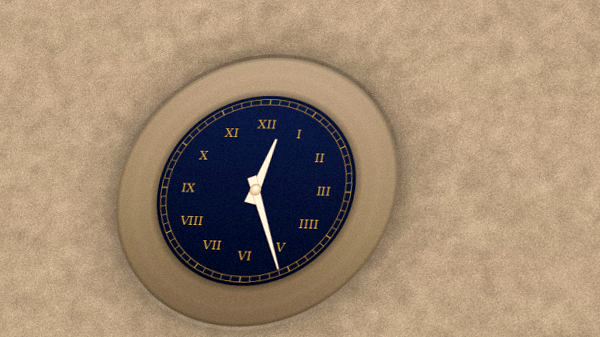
{"hour": 12, "minute": 26}
